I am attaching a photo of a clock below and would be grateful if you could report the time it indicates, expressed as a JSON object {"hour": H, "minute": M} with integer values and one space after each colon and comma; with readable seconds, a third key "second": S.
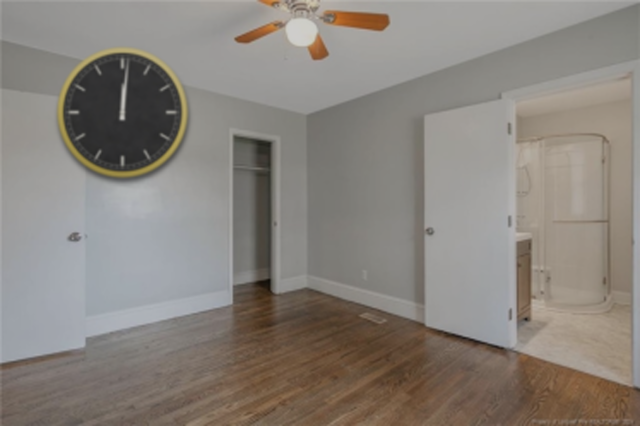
{"hour": 12, "minute": 1}
